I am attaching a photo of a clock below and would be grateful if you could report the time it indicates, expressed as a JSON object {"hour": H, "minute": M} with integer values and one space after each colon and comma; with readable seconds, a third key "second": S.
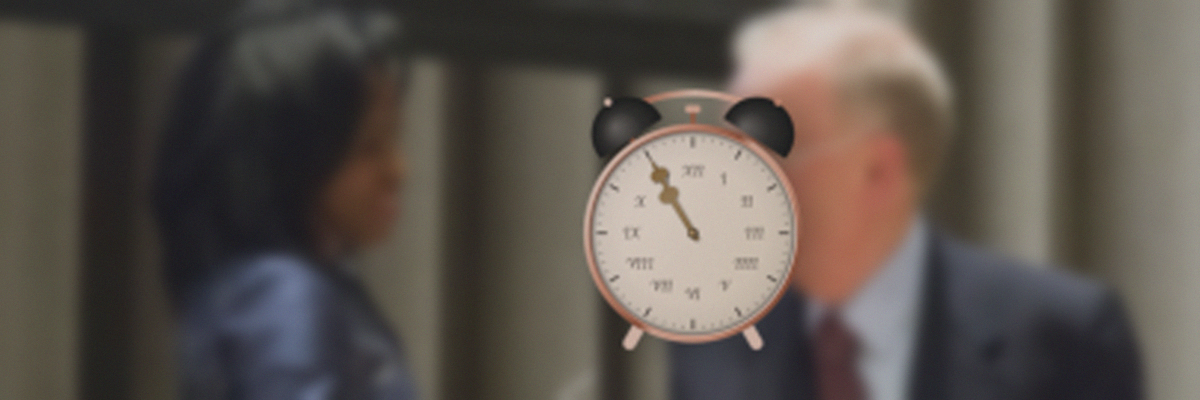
{"hour": 10, "minute": 55}
